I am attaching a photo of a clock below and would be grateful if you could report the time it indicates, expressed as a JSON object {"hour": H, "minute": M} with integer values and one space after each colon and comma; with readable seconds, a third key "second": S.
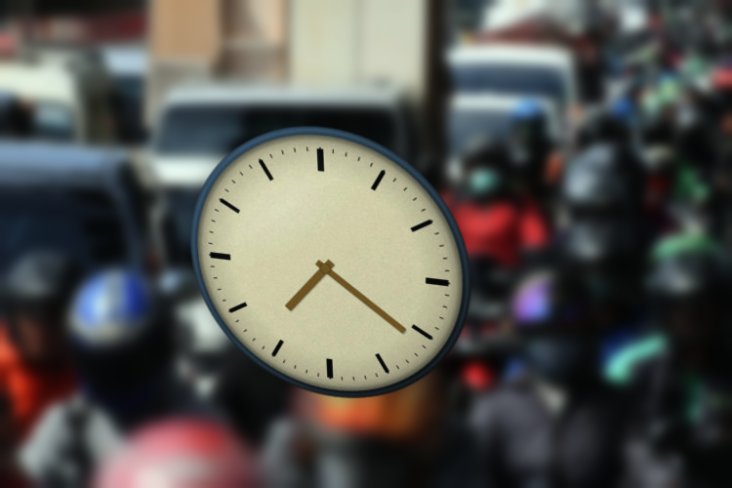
{"hour": 7, "minute": 21}
